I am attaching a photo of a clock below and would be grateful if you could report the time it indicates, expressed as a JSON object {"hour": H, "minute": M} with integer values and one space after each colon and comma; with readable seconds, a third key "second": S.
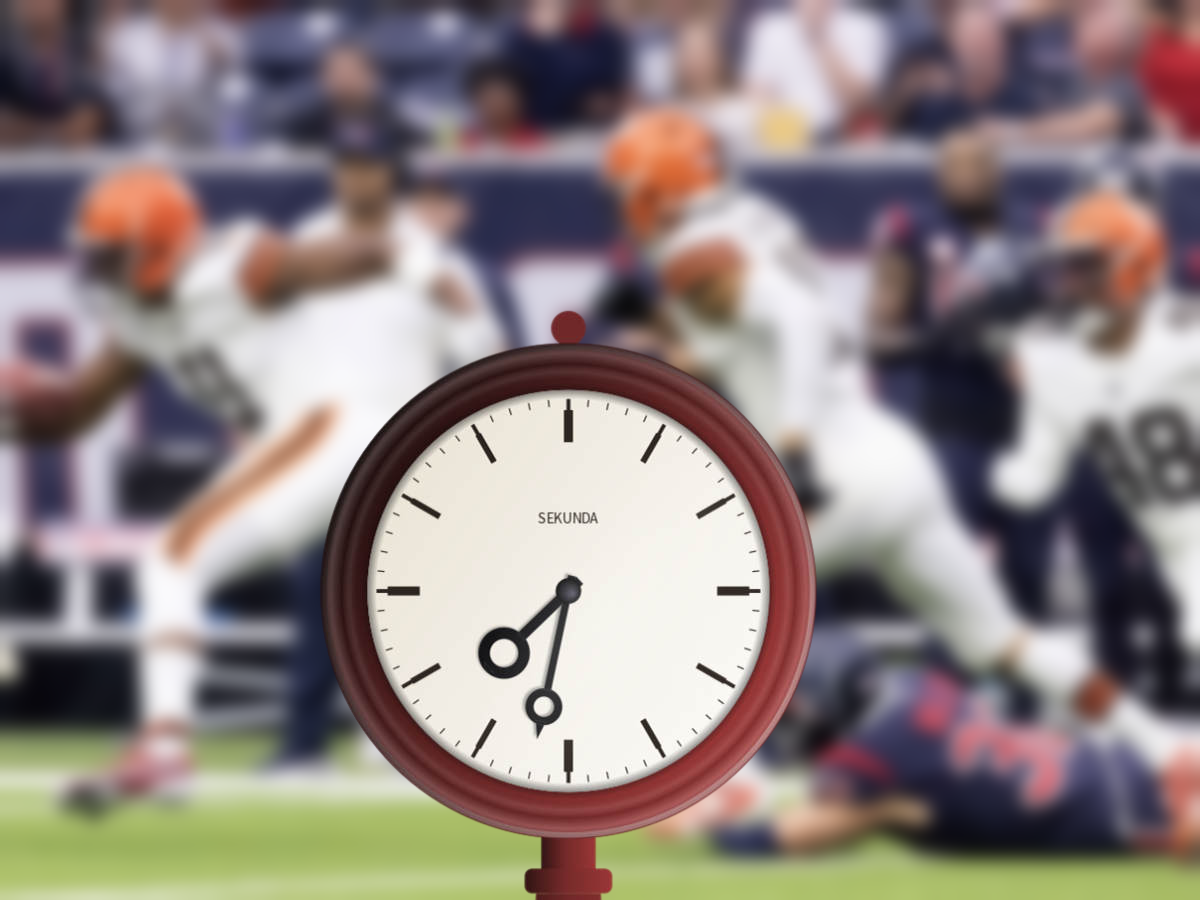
{"hour": 7, "minute": 32}
